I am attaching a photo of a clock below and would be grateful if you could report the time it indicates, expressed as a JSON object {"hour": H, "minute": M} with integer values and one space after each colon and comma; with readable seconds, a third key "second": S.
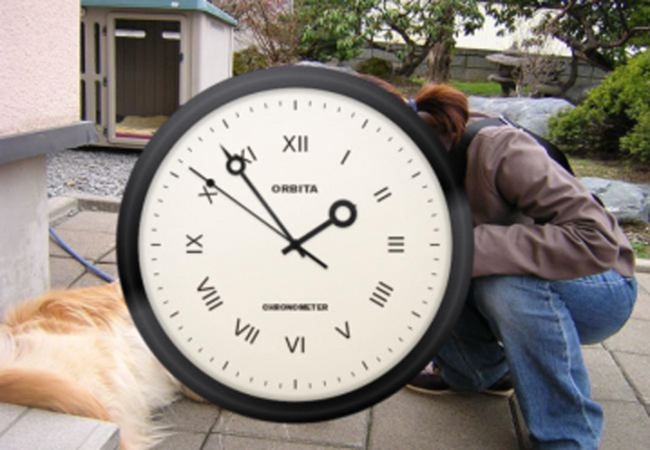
{"hour": 1, "minute": 53, "second": 51}
